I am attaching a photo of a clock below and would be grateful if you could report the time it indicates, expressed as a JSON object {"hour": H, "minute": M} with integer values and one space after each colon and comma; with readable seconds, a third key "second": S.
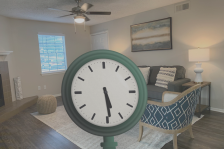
{"hour": 5, "minute": 29}
